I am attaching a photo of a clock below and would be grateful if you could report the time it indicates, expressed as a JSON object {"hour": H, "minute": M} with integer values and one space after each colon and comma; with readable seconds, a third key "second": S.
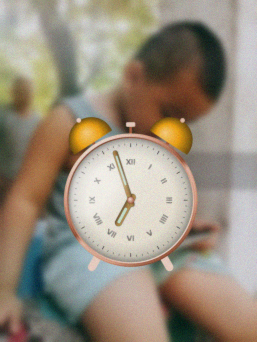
{"hour": 6, "minute": 57}
